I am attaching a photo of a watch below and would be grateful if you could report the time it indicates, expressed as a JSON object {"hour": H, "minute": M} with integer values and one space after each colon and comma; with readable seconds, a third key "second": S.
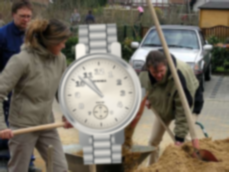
{"hour": 10, "minute": 52}
